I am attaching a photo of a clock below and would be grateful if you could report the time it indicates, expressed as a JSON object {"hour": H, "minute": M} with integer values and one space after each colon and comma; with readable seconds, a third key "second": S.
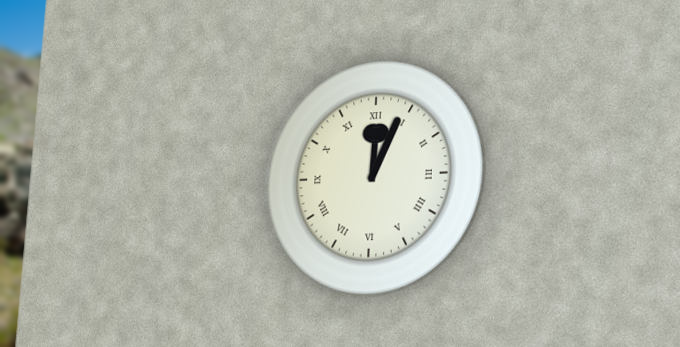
{"hour": 12, "minute": 4}
